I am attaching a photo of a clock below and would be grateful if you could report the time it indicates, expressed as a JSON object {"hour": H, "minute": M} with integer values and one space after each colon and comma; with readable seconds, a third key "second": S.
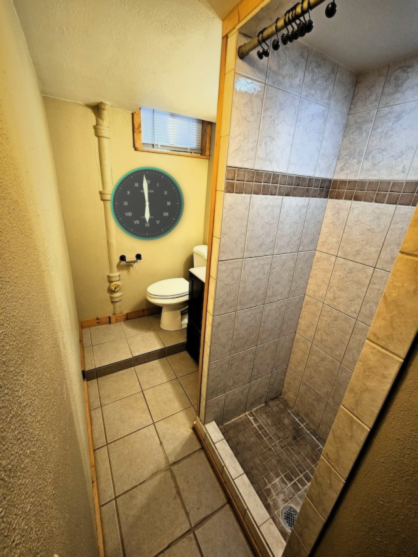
{"hour": 5, "minute": 59}
